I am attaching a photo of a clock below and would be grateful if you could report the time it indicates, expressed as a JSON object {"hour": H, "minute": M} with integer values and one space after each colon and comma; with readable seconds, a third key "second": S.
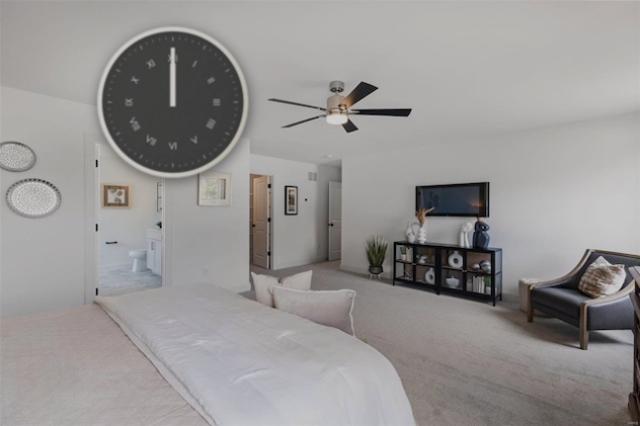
{"hour": 12, "minute": 0}
